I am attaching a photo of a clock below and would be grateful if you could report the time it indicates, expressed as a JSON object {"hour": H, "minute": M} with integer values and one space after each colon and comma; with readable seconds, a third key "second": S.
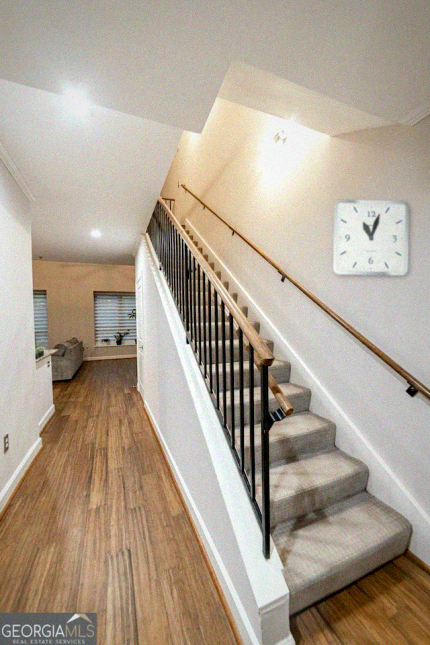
{"hour": 11, "minute": 3}
